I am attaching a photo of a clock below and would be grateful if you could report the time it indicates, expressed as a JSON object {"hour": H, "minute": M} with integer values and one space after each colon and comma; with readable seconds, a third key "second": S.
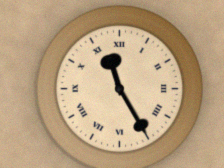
{"hour": 11, "minute": 25}
